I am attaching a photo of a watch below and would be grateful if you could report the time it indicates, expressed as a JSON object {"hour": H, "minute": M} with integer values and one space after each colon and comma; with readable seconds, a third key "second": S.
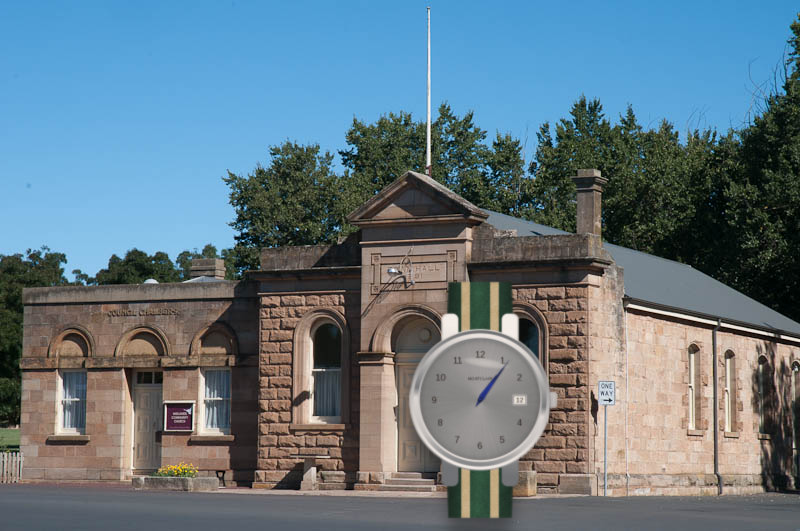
{"hour": 1, "minute": 6}
